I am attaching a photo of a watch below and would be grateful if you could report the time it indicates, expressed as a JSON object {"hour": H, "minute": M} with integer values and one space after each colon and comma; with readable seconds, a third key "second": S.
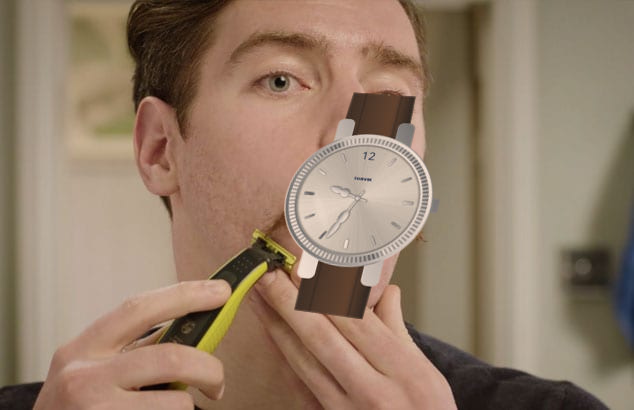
{"hour": 9, "minute": 34}
